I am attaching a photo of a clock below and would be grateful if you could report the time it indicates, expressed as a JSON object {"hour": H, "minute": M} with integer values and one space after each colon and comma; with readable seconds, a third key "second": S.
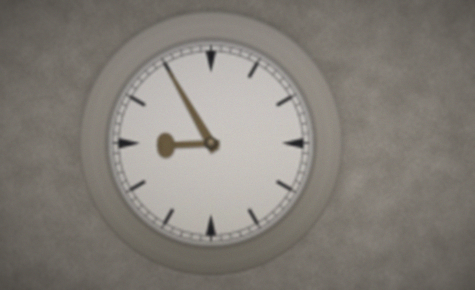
{"hour": 8, "minute": 55}
